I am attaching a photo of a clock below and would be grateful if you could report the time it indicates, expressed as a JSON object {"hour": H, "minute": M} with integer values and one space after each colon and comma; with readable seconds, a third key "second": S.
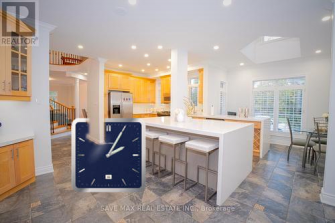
{"hour": 2, "minute": 5}
